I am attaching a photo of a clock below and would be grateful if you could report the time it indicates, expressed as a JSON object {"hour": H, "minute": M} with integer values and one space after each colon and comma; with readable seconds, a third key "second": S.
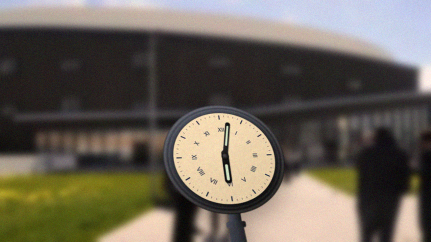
{"hour": 6, "minute": 2}
